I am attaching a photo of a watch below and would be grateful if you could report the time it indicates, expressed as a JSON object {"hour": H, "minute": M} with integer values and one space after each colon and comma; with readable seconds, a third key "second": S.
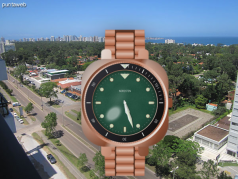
{"hour": 5, "minute": 27}
